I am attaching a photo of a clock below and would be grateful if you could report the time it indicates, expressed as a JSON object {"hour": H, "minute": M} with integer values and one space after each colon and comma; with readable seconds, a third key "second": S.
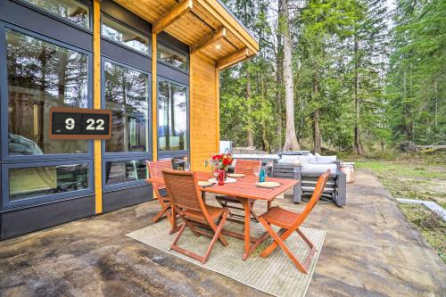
{"hour": 9, "minute": 22}
